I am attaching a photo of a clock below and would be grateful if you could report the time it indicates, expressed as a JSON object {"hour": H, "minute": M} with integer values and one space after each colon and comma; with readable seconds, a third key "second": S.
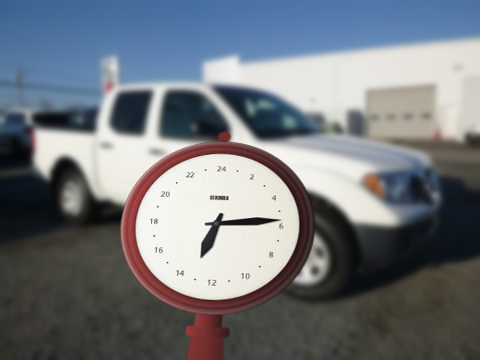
{"hour": 13, "minute": 14}
